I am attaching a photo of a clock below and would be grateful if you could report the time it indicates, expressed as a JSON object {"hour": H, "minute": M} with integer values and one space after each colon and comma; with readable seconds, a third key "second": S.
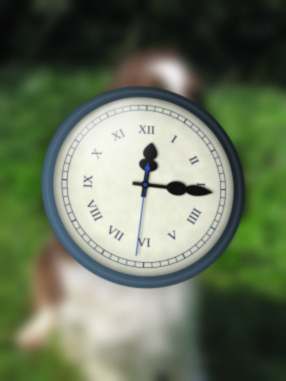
{"hour": 12, "minute": 15, "second": 31}
